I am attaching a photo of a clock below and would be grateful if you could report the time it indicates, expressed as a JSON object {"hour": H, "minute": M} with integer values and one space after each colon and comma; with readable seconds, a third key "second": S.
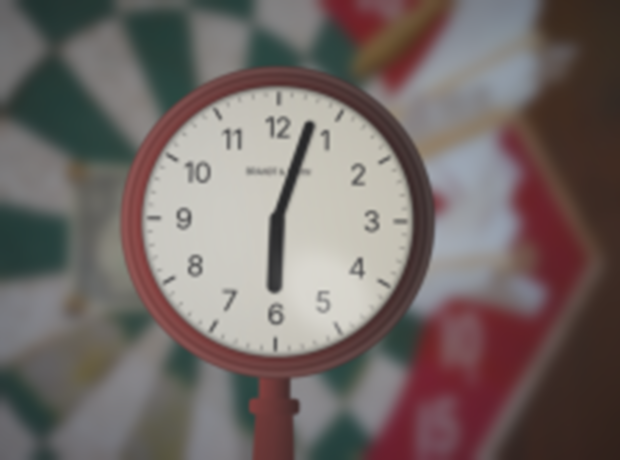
{"hour": 6, "minute": 3}
